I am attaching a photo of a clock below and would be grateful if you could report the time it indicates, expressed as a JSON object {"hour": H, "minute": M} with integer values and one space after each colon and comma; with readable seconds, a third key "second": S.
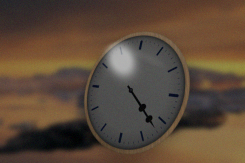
{"hour": 4, "minute": 22}
